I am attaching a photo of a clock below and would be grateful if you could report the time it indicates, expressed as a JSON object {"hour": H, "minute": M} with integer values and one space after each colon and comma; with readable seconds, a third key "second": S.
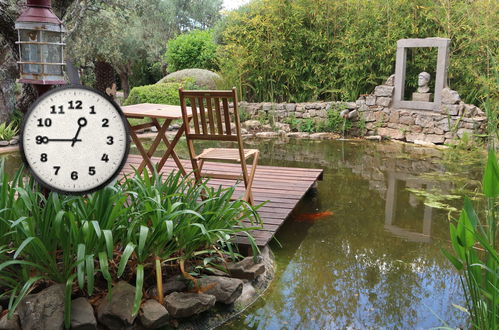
{"hour": 12, "minute": 45}
